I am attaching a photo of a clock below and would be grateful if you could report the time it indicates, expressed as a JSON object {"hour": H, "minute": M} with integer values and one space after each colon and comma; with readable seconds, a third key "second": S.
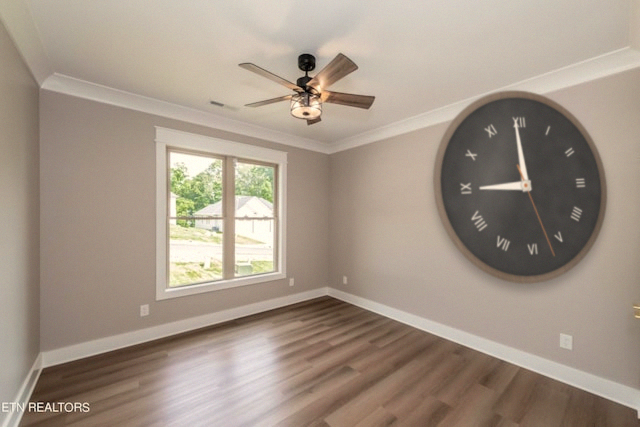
{"hour": 8, "minute": 59, "second": 27}
